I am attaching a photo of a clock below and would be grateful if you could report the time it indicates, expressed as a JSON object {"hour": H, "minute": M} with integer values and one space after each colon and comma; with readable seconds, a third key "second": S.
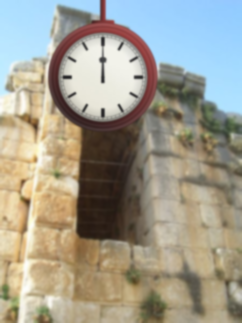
{"hour": 12, "minute": 0}
